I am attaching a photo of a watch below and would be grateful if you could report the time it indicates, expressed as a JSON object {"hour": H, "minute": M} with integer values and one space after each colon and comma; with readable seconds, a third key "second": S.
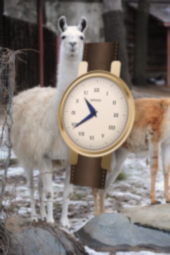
{"hour": 10, "minute": 39}
